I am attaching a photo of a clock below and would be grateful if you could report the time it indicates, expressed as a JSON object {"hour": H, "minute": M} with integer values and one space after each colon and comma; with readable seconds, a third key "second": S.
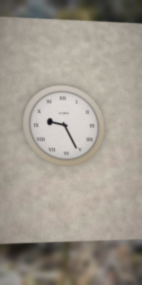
{"hour": 9, "minute": 26}
